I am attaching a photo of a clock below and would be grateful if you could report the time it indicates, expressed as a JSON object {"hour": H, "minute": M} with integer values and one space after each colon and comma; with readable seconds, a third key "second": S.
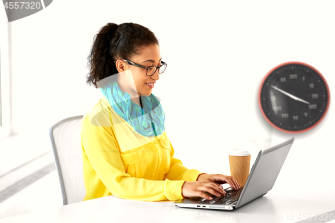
{"hour": 3, "minute": 50}
